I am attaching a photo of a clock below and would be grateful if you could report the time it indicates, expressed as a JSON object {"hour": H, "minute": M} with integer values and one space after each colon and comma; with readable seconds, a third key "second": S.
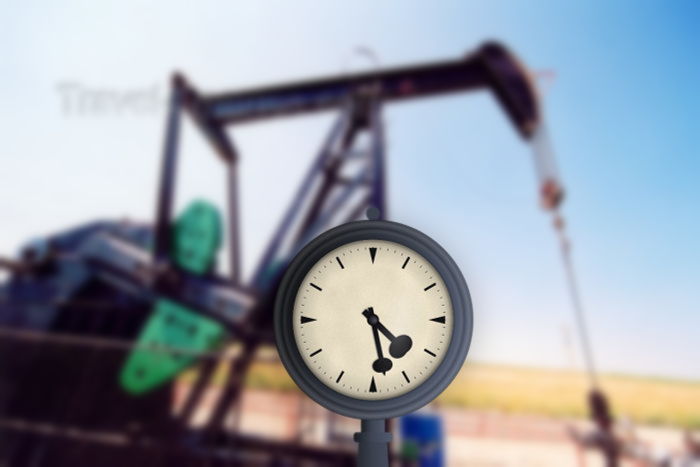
{"hour": 4, "minute": 28}
